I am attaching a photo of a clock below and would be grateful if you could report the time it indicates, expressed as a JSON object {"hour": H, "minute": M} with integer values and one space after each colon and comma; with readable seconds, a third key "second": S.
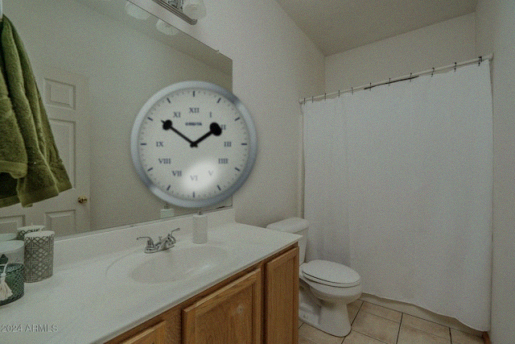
{"hour": 1, "minute": 51}
